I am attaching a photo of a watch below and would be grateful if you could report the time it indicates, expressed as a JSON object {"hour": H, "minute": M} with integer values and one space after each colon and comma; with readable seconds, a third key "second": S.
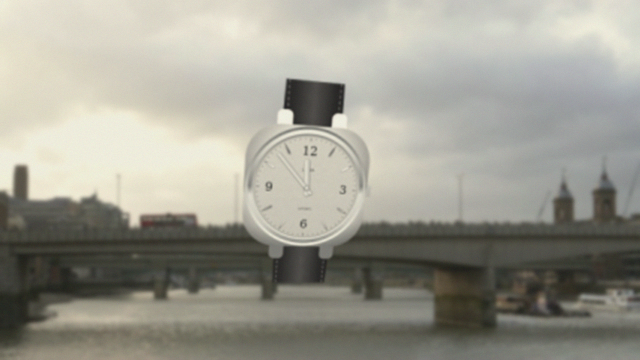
{"hour": 11, "minute": 53}
